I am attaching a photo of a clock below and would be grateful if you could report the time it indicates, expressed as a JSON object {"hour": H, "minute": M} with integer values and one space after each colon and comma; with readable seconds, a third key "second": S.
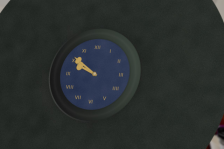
{"hour": 9, "minute": 51}
